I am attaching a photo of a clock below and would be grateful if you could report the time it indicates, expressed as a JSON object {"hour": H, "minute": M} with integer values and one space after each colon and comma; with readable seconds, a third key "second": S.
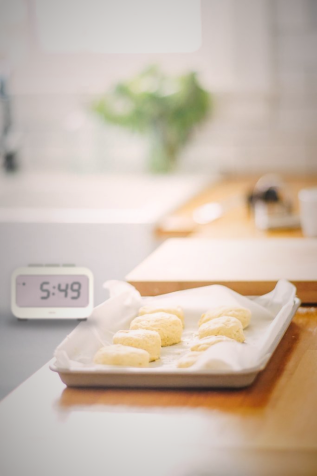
{"hour": 5, "minute": 49}
